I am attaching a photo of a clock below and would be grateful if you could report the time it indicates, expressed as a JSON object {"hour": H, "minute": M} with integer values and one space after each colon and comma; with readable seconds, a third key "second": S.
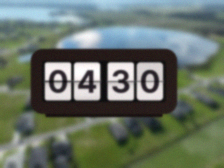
{"hour": 4, "minute": 30}
